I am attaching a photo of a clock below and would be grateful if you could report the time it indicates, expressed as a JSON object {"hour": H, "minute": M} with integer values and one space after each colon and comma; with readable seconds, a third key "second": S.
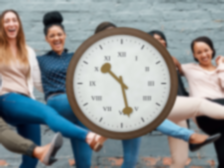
{"hour": 10, "minute": 28}
